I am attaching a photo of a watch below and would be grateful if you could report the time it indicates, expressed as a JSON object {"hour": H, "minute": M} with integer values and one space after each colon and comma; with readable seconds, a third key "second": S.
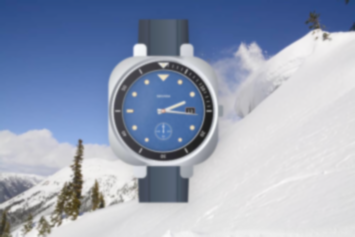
{"hour": 2, "minute": 16}
